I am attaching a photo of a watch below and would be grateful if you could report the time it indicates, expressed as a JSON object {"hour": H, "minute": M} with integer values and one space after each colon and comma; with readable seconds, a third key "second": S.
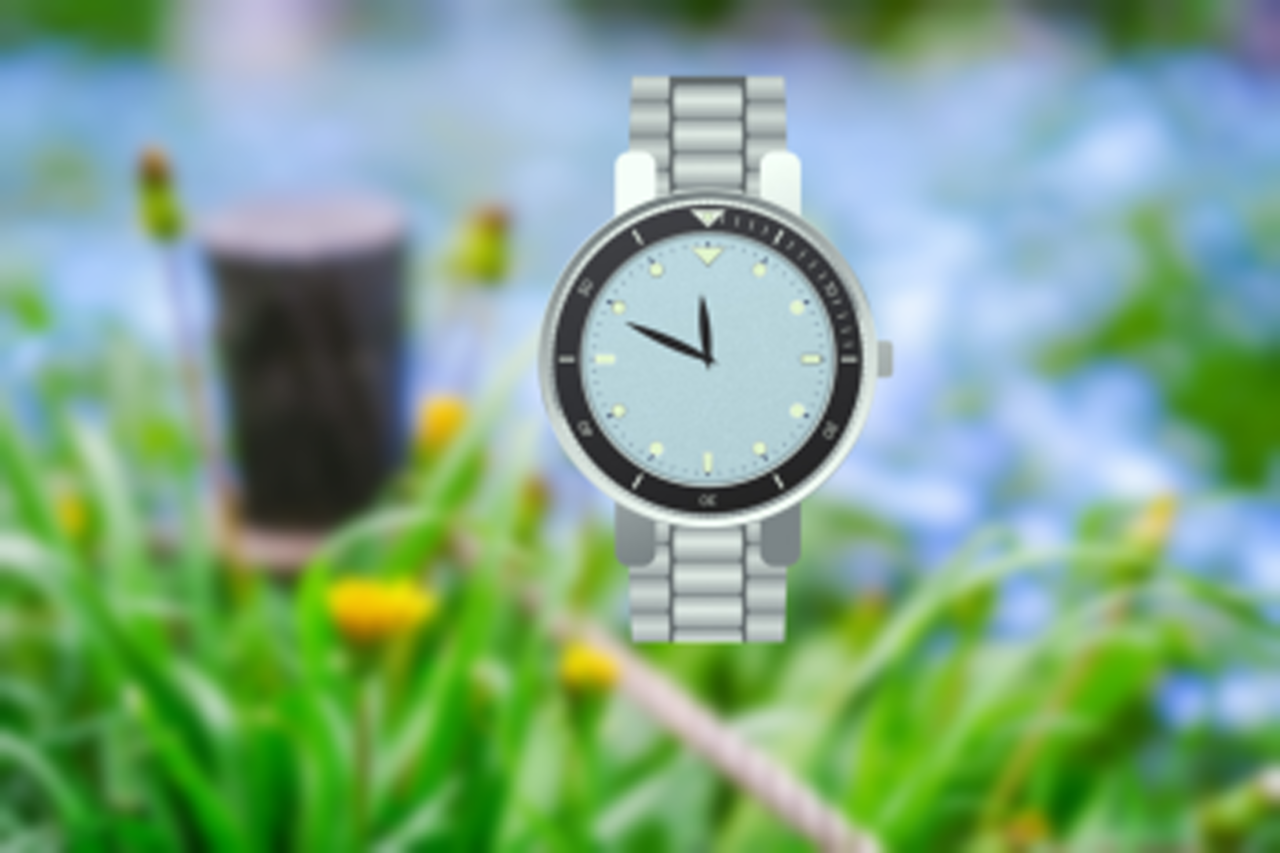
{"hour": 11, "minute": 49}
